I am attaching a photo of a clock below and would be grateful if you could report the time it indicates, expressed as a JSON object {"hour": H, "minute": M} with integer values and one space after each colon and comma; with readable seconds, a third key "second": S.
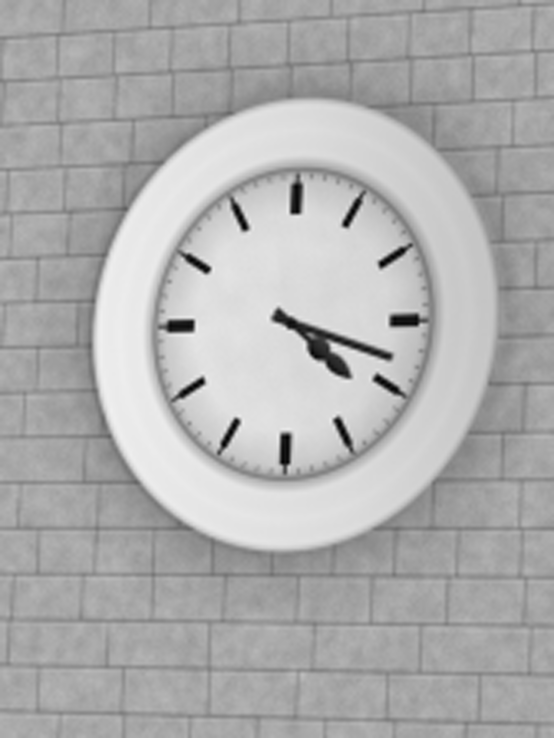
{"hour": 4, "minute": 18}
